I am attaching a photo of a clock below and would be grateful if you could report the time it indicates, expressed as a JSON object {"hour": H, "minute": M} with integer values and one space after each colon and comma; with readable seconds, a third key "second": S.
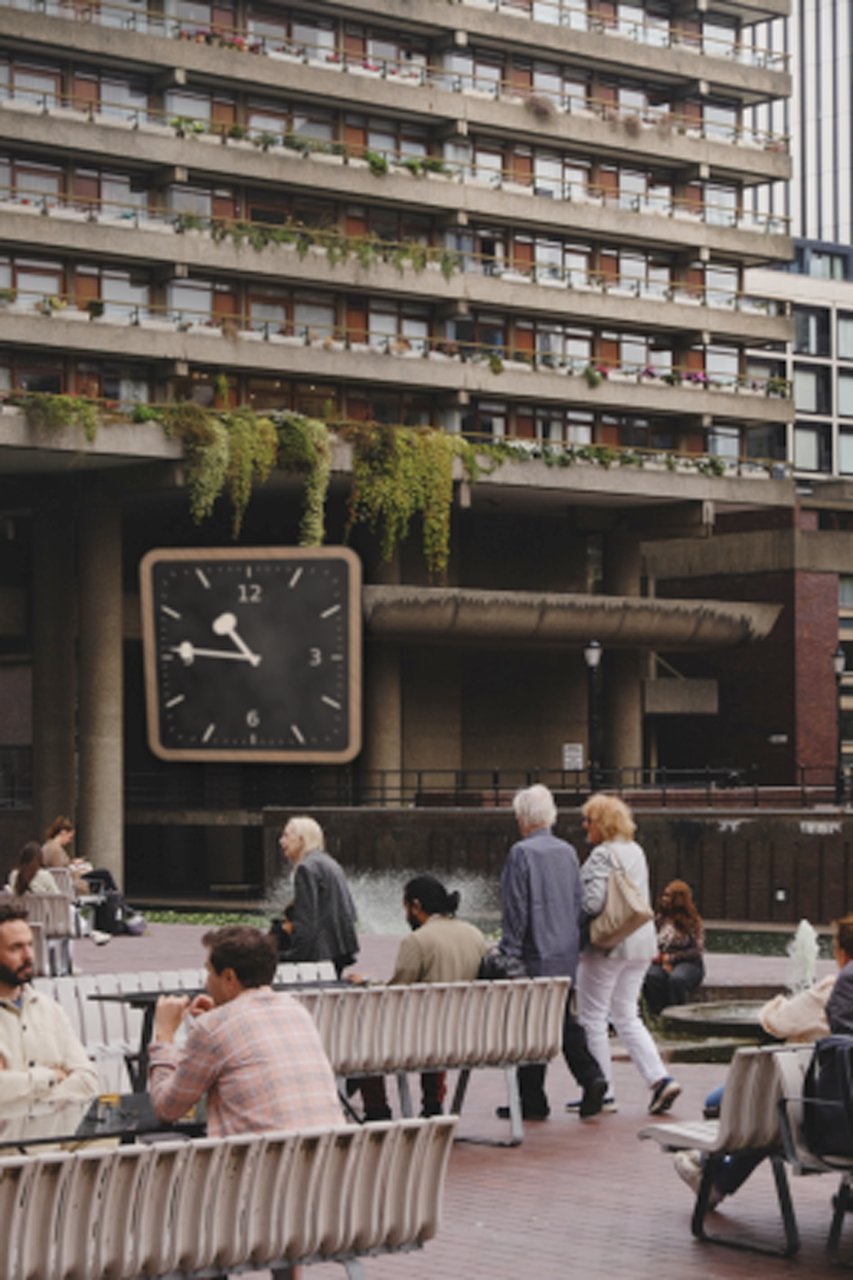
{"hour": 10, "minute": 46}
